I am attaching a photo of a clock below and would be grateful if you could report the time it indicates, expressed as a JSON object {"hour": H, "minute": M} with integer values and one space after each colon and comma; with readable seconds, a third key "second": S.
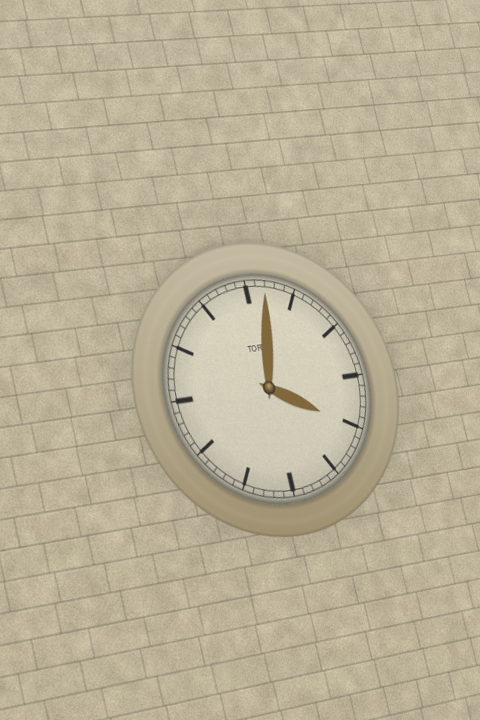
{"hour": 4, "minute": 2}
